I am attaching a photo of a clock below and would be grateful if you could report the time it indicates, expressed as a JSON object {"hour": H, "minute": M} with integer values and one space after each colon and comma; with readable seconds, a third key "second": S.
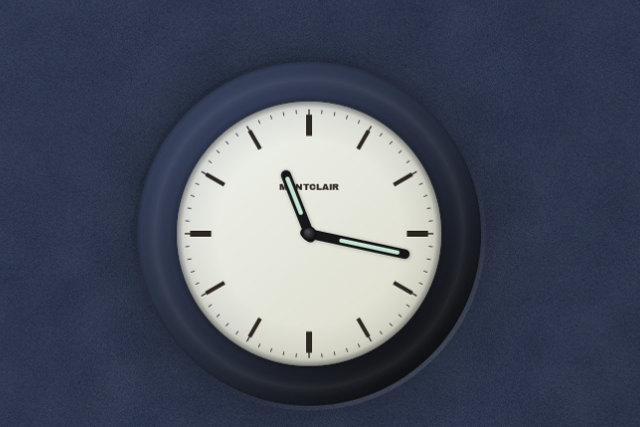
{"hour": 11, "minute": 17}
